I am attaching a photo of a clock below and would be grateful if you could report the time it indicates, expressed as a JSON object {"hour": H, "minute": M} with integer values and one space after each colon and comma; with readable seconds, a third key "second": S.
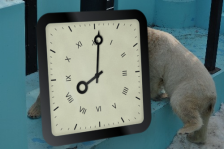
{"hour": 8, "minute": 1}
